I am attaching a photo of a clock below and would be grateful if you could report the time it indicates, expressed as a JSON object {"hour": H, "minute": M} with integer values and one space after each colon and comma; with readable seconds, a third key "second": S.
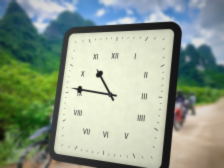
{"hour": 10, "minute": 46}
